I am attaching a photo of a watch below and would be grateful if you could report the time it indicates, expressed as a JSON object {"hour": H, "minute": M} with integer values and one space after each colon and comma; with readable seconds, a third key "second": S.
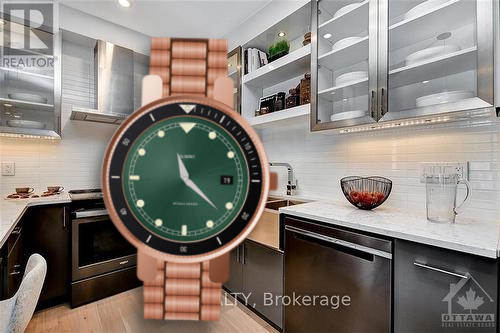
{"hour": 11, "minute": 22}
